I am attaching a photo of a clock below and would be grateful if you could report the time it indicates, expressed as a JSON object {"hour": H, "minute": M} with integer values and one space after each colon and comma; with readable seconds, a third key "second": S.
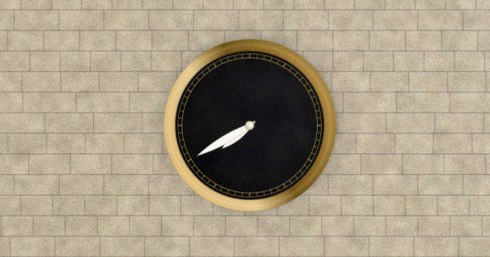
{"hour": 7, "minute": 40}
